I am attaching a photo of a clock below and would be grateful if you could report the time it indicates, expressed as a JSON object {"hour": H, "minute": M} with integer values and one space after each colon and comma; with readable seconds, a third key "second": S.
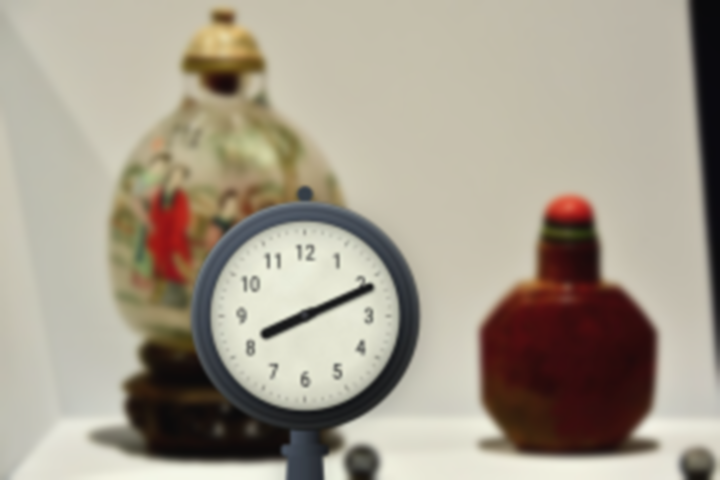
{"hour": 8, "minute": 11}
